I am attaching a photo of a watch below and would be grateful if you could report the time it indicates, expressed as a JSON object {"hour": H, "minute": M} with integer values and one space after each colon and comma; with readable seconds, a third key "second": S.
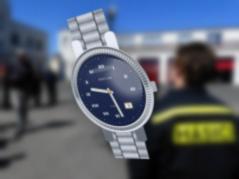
{"hour": 9, "minute": 28}
